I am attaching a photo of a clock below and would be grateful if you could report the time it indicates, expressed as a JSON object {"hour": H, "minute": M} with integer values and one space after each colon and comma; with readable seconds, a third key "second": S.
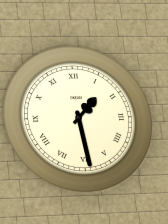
{"hour": 1, "minute": 29}
